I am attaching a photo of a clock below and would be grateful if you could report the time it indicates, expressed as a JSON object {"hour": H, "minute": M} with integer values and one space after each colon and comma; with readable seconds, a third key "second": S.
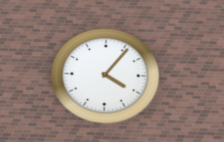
{"hour": 4, "minute": 6}
